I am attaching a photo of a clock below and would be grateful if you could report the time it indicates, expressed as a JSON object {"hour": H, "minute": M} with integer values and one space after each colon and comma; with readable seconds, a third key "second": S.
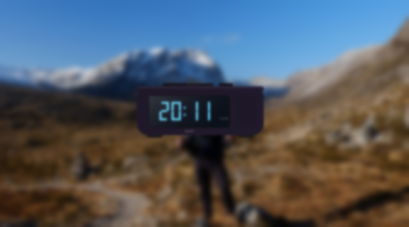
{"hour": 20, "minute": 11}
